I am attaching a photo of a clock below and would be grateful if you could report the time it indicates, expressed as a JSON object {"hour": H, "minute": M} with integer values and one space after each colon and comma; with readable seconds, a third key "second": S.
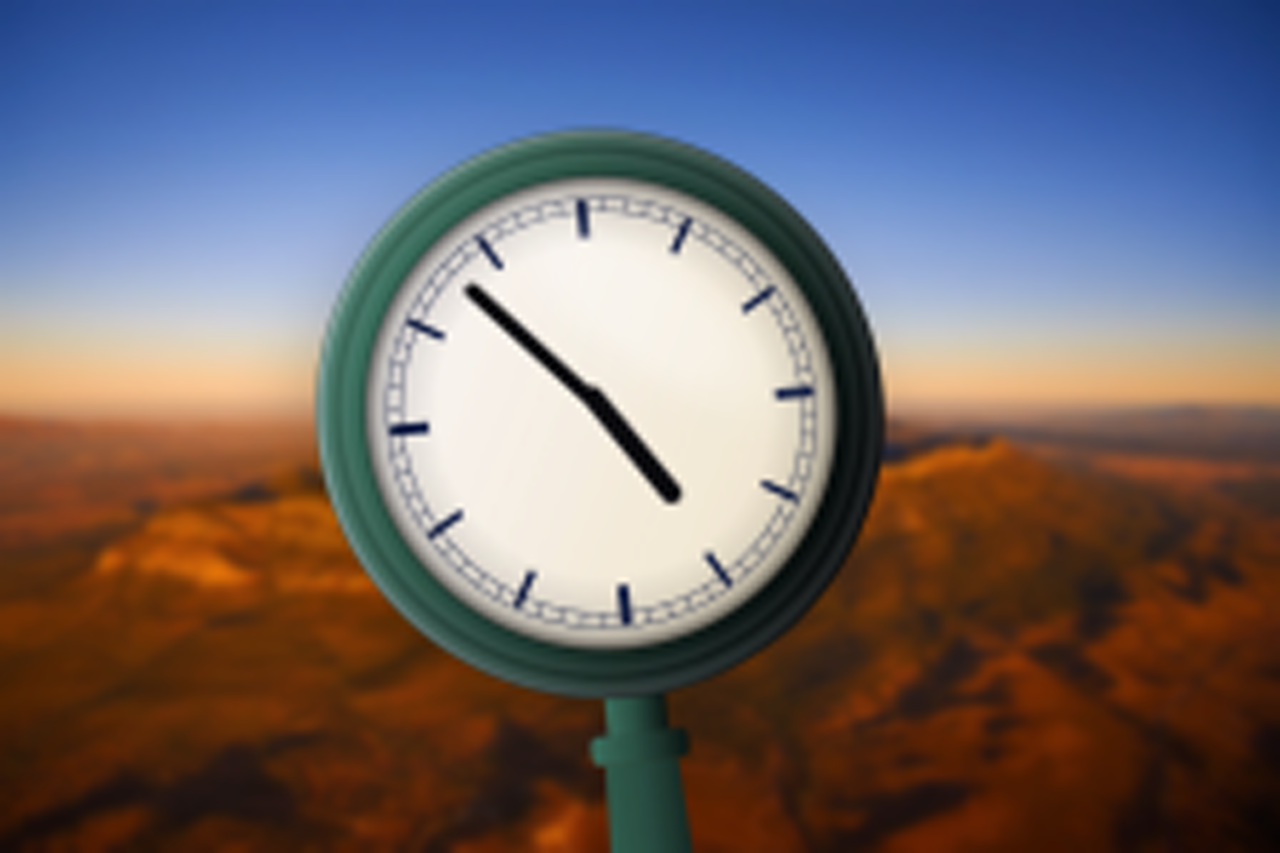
{"hour": 4, "minute": 53}
